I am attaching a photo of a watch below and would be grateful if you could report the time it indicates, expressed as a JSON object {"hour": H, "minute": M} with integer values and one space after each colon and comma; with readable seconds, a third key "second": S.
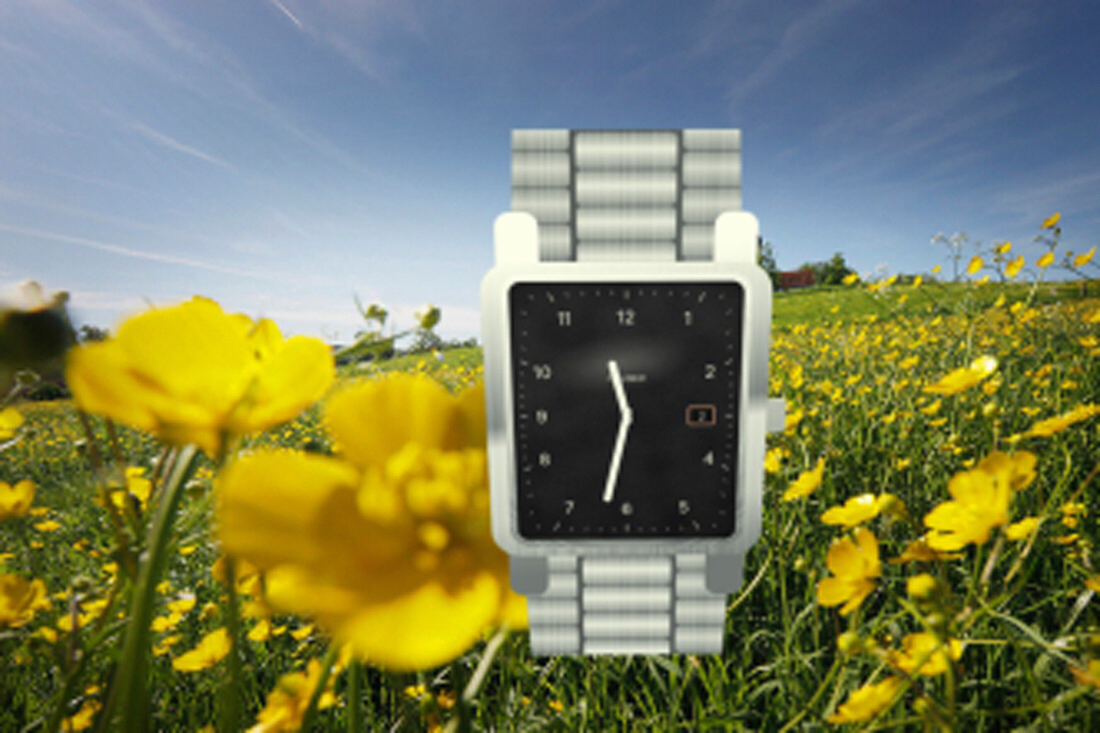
{"hour": 11, "minute": 32}
